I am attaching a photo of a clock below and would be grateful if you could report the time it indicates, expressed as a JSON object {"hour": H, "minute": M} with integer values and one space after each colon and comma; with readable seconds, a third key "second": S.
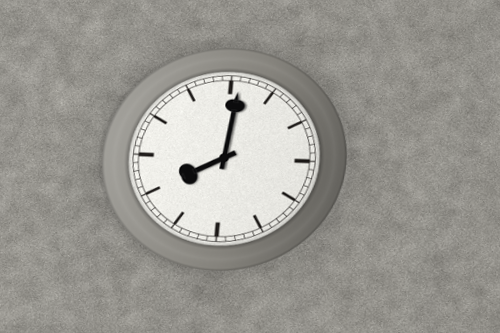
{"hour": 8, "minute": 1}
